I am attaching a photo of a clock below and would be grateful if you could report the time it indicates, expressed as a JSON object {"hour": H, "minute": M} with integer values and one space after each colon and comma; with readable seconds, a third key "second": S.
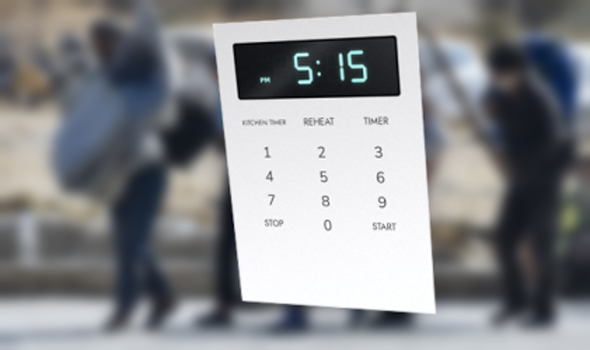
{"hour": 5, "minute": 15}
